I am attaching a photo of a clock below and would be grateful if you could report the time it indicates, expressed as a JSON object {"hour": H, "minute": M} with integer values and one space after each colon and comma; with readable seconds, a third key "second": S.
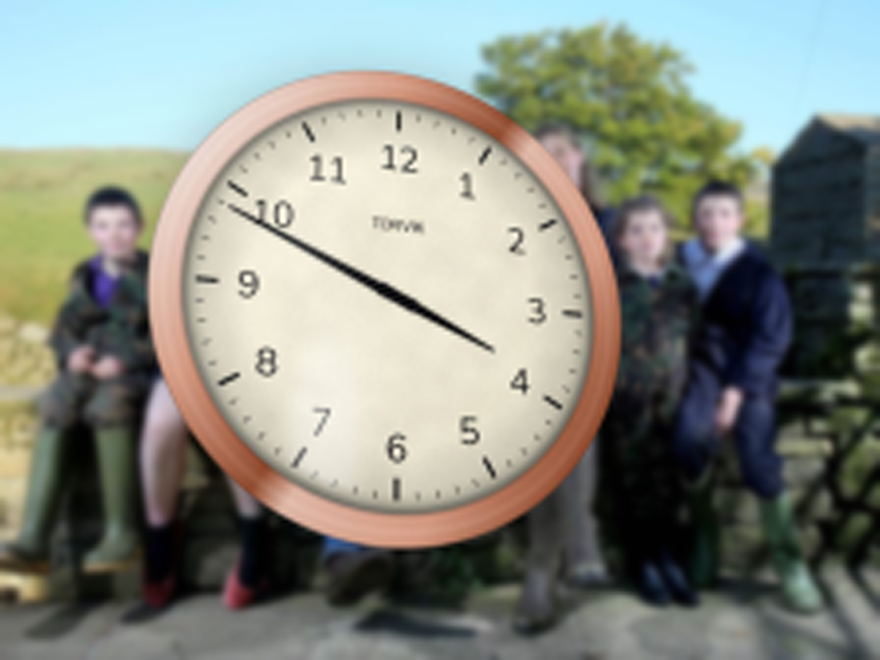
{"hour": 3, "minute": 49}
